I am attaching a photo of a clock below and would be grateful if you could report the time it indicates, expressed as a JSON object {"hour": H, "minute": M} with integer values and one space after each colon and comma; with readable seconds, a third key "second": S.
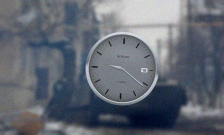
{"hour": 9, "minute": 21}
